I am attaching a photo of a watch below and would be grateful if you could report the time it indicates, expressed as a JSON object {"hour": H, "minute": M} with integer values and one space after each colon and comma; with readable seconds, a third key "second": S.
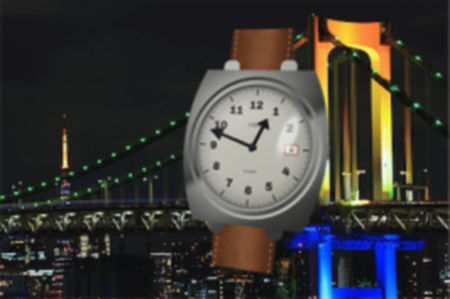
{"hour": 12, "minute": 48}
